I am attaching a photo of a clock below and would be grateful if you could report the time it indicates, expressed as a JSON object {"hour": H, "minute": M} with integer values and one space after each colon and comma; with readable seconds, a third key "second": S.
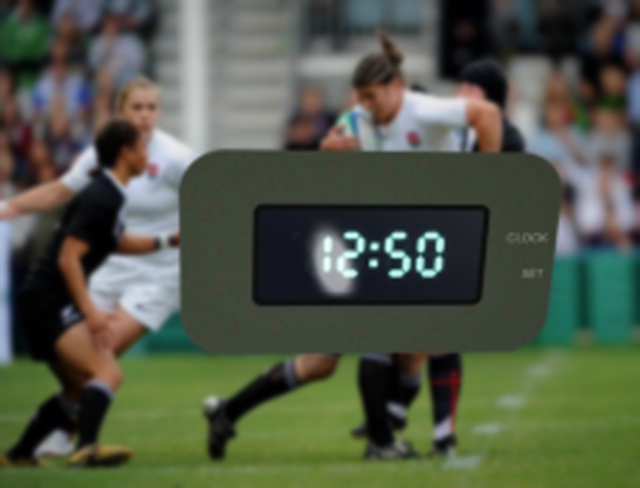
{"hour": 12, "minute": 50}
